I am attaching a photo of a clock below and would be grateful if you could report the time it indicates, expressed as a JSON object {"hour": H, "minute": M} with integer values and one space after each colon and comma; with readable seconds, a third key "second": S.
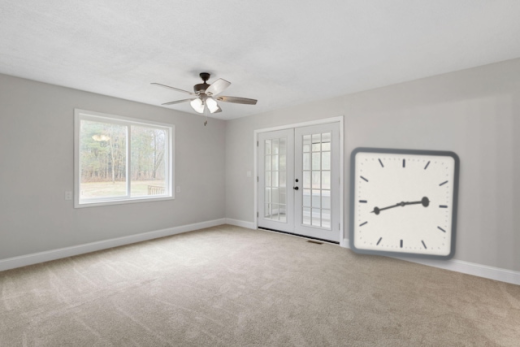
{"hour": 2, "minute": 42}
